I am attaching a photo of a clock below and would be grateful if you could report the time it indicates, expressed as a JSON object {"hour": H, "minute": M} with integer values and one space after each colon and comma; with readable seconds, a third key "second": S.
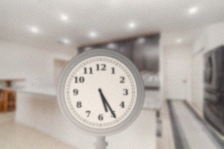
{"hour": 5, "minute": 25}
